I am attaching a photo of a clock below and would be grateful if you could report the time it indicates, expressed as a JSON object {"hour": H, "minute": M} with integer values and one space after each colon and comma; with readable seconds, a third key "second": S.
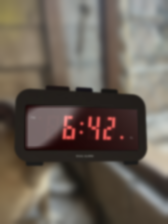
{"hour": 6, "minute": 42}
